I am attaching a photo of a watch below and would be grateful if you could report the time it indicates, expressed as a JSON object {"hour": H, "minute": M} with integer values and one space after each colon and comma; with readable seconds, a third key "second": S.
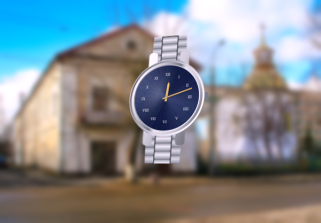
{"hour": 12, "minute": 12}
